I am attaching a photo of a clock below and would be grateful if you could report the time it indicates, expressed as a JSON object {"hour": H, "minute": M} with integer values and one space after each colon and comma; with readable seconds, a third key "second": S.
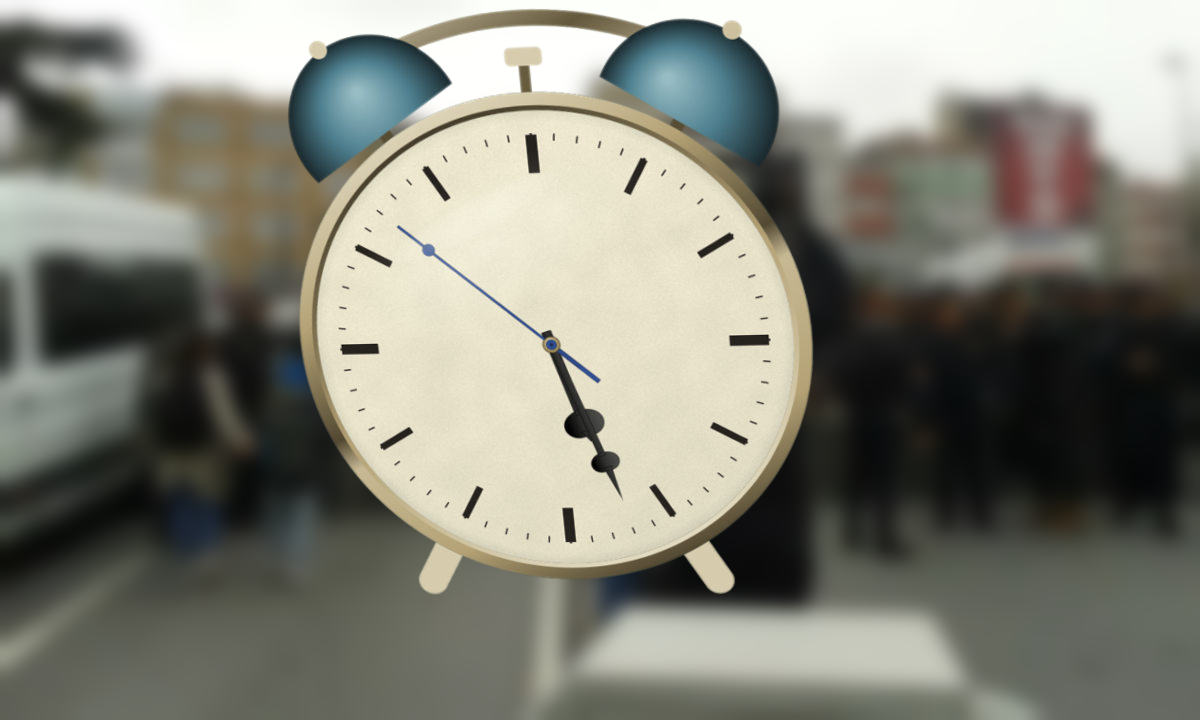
{"hour": 5, "minute": 26, "second": 52}
